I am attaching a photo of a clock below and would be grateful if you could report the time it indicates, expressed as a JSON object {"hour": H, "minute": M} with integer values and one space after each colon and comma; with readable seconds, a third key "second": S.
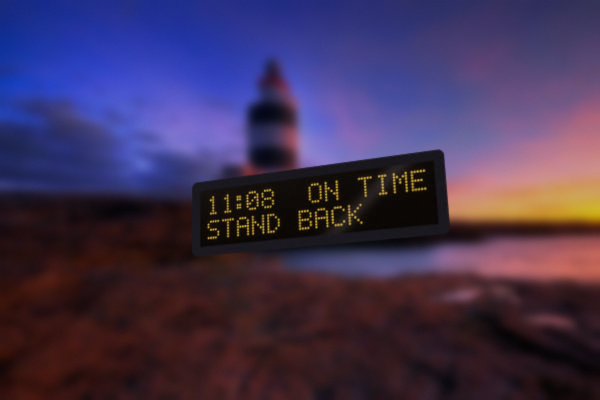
{"hour": 11, "minute": 8}
